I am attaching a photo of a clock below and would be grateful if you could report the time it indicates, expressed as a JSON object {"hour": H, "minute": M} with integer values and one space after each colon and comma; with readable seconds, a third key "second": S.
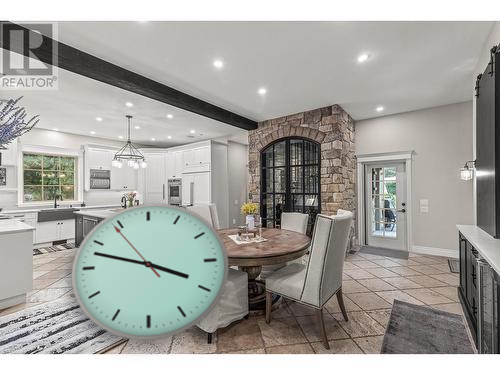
{"hour": 3, "minute": 47, "second": 54}
